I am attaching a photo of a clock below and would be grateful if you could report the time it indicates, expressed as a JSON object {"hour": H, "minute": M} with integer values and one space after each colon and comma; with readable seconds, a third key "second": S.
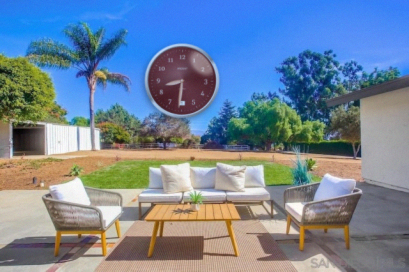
{"hour": 8, "minute": 31}
